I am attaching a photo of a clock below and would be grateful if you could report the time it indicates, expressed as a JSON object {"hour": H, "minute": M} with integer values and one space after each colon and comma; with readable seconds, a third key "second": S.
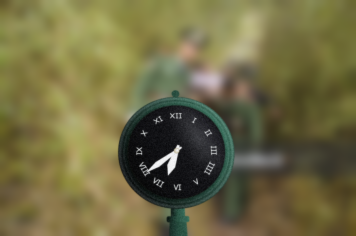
{"hour": 6, "minute": 39}
